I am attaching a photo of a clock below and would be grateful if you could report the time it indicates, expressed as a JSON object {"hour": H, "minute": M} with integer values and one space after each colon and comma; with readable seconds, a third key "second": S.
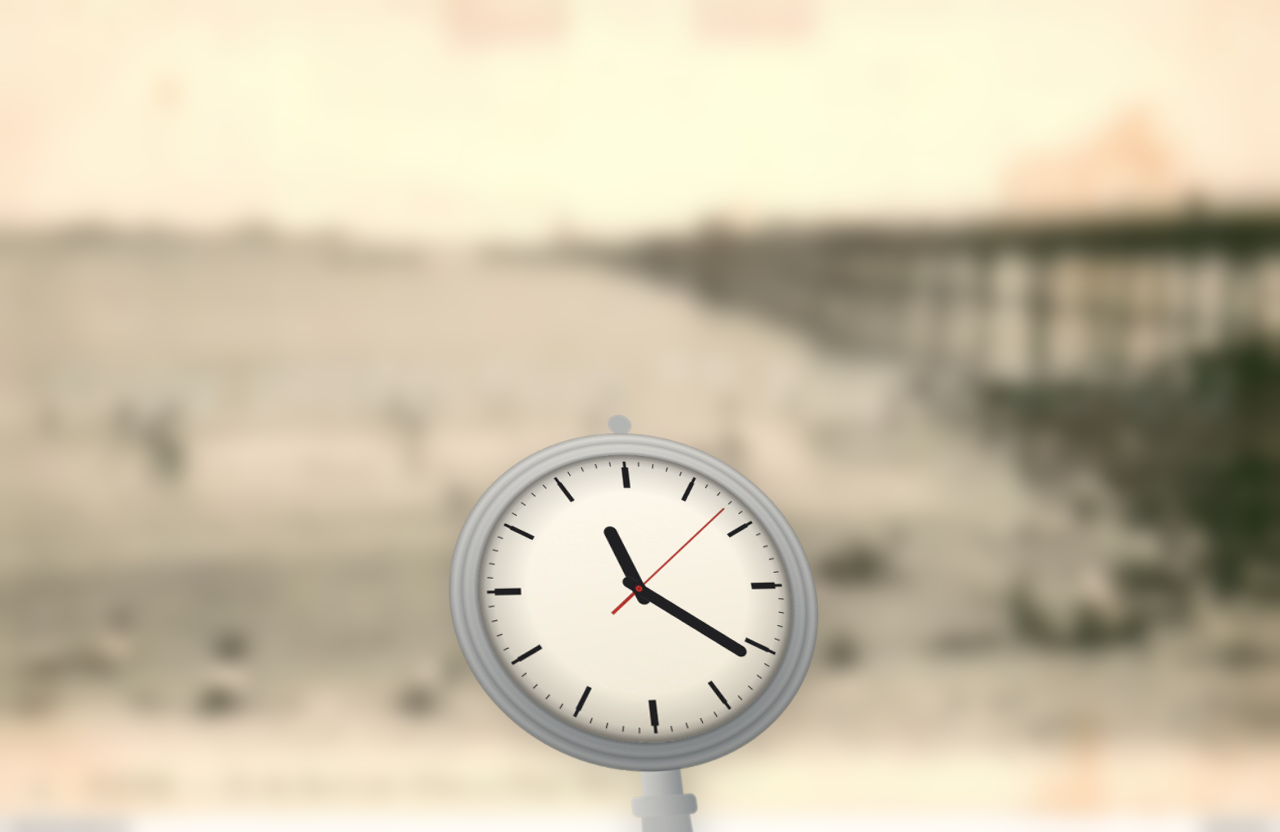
{"hour": 11, "minute": 21, "second": 8}
